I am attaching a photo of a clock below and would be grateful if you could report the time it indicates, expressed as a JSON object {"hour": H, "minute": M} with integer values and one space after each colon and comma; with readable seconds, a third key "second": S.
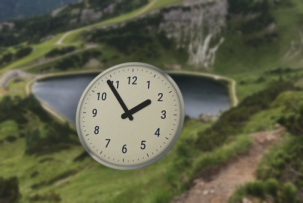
{"hour": 1, "minute": 54}
